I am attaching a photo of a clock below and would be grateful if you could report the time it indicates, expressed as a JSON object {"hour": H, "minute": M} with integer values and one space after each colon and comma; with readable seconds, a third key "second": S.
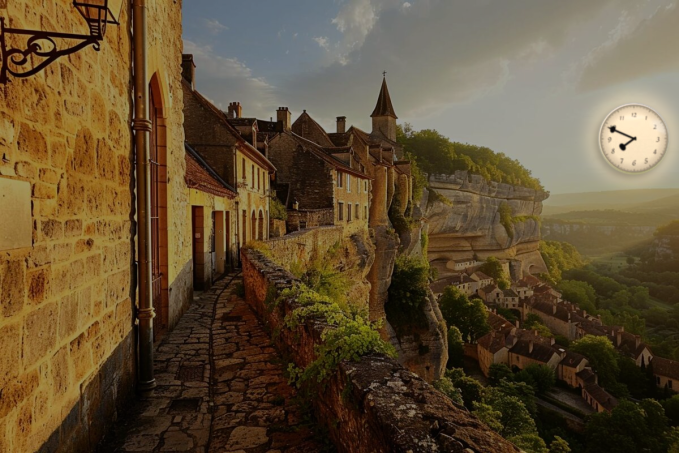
{"hour": 7, "minute": 49}
